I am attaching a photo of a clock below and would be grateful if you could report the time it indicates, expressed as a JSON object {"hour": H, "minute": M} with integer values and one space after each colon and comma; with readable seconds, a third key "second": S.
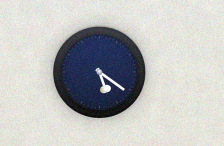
{"hour": 5, "minute": 21}
